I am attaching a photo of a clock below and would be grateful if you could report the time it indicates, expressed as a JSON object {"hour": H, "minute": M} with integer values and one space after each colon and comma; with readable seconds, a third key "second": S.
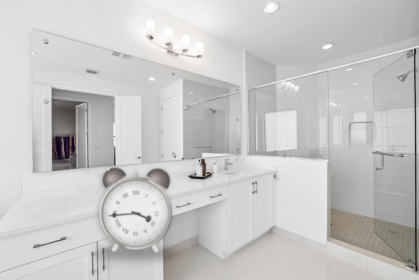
{"hour": 3, "minute": 44}
